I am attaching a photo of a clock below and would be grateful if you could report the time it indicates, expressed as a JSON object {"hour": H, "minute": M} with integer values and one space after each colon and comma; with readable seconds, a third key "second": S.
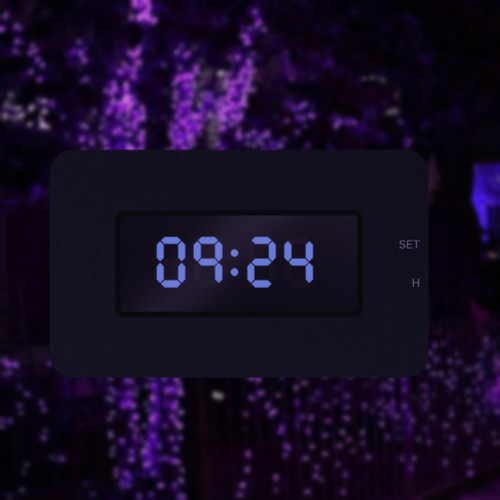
{"hour": 9, "minute": 24}
